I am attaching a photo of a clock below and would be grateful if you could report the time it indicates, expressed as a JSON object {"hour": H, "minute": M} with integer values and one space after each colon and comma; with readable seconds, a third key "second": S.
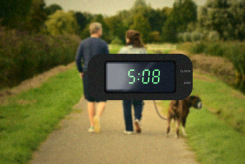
{"hour": 5, "minute": 8}
